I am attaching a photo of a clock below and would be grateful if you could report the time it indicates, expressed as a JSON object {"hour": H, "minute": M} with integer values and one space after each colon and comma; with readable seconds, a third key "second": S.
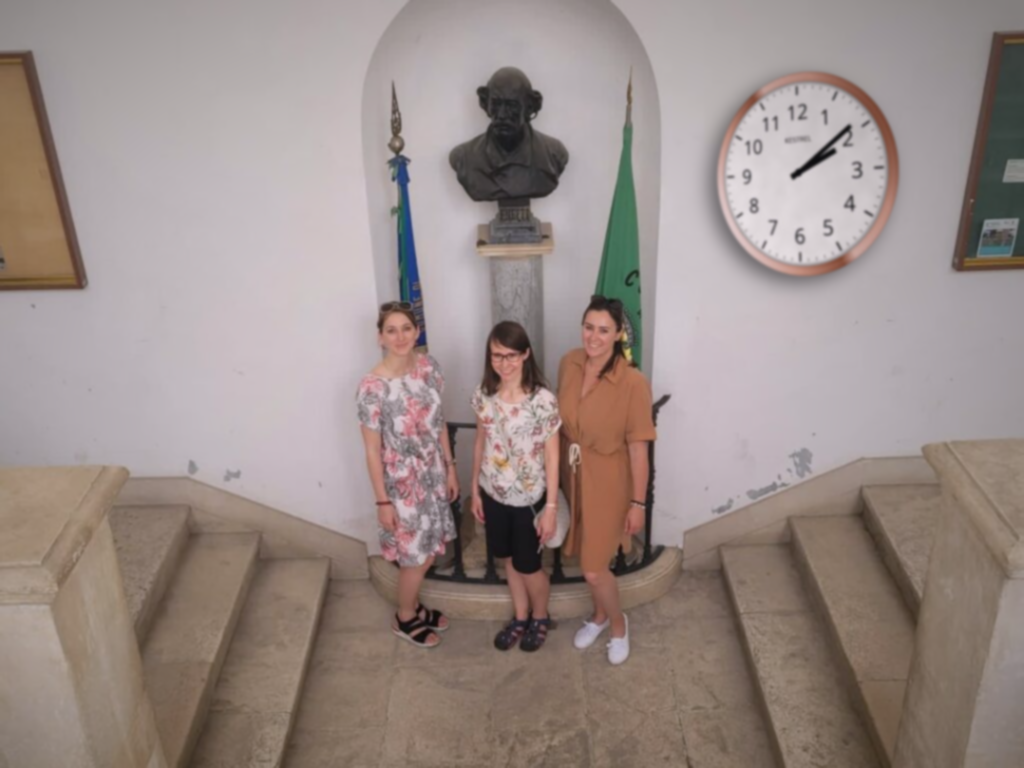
{"hour": 2, "minute": 9}
